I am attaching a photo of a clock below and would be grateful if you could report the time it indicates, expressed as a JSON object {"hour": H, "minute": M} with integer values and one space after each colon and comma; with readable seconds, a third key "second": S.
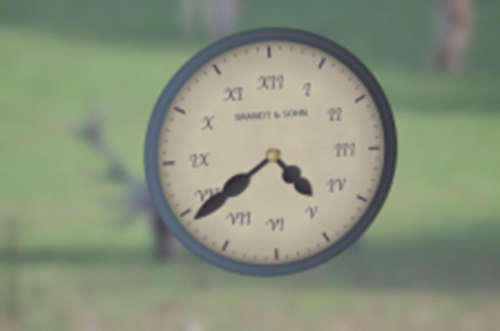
{"hour": 4, "minute": 39}
